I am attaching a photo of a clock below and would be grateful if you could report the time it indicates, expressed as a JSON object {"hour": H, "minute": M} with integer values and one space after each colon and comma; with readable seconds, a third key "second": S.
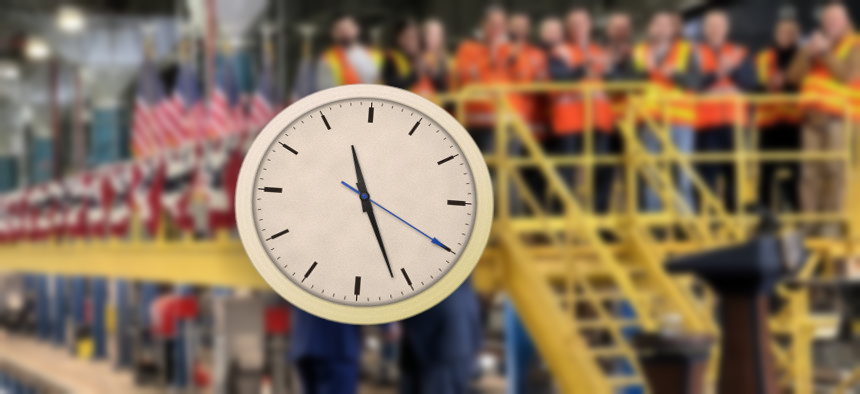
{"hour": 11, "minute": 26, "second": 20}
